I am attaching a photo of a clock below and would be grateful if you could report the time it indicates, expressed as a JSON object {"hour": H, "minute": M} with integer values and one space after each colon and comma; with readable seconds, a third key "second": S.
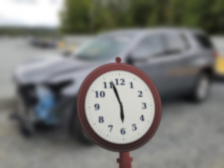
{"hour": 5, "minute": 57}
